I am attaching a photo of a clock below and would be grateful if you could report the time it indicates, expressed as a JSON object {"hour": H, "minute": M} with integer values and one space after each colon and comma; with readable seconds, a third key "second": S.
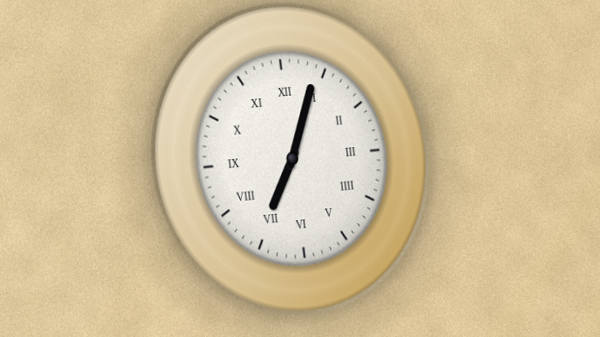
{"hour": 7, "minute": 4}
